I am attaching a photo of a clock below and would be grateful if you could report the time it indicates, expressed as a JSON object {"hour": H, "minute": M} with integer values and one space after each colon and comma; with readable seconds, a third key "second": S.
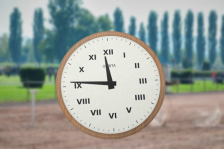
{"hour": 11, "minute": 46}
